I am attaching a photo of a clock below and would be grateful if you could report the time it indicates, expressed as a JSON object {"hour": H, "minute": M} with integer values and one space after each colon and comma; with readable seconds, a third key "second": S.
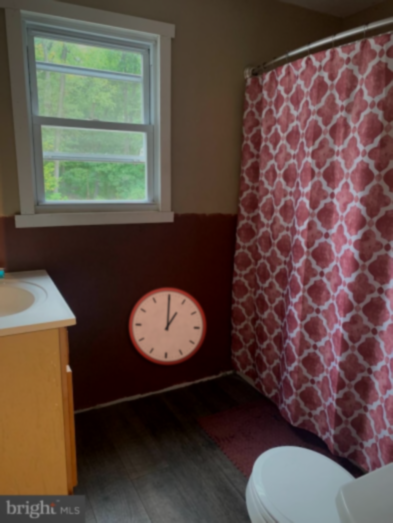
{"hour": 1, "minute": 0}
